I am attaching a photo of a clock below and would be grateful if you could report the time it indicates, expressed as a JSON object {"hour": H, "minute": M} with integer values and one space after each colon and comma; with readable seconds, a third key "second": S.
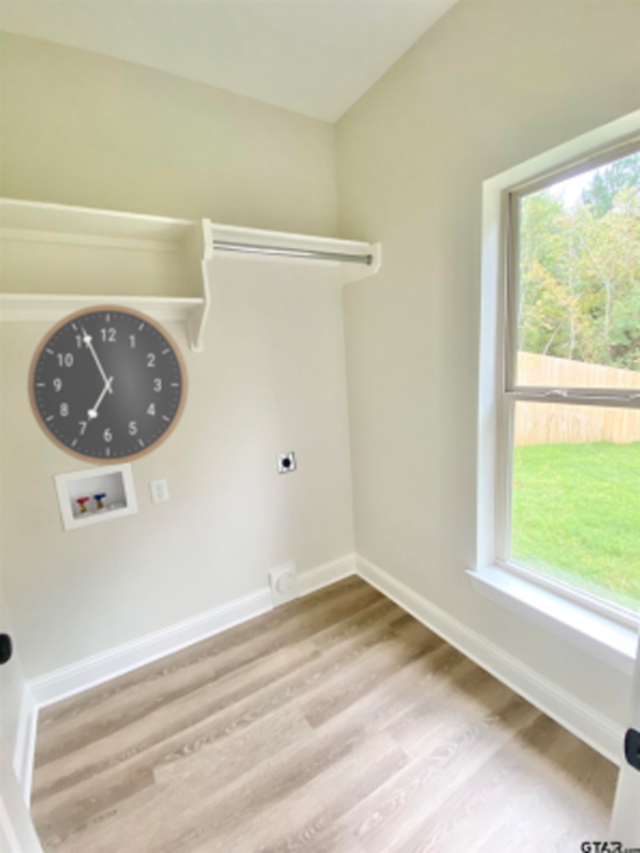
{"hour": 6, "minute": 56}
